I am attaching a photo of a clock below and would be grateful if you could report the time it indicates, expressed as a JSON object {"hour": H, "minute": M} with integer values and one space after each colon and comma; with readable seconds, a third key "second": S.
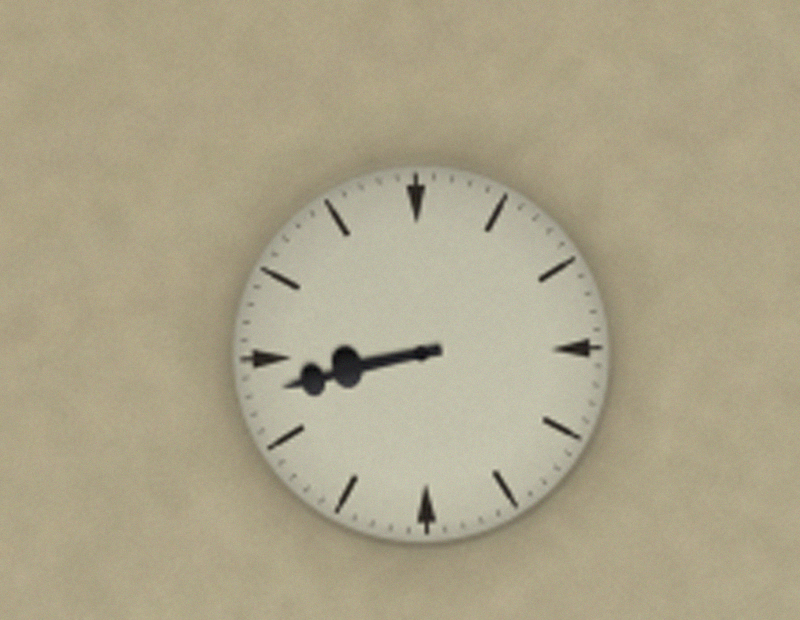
{"hour": 8, "minute": 43}
